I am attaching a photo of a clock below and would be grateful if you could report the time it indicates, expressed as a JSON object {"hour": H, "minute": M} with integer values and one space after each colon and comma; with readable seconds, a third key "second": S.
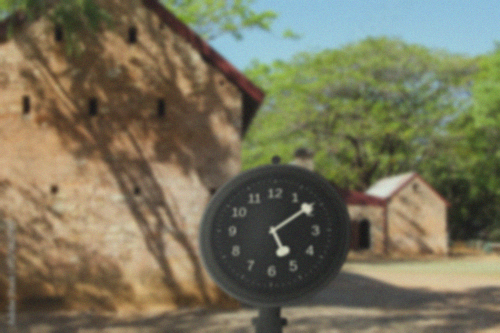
{"hour": 5, "minute": 9}
